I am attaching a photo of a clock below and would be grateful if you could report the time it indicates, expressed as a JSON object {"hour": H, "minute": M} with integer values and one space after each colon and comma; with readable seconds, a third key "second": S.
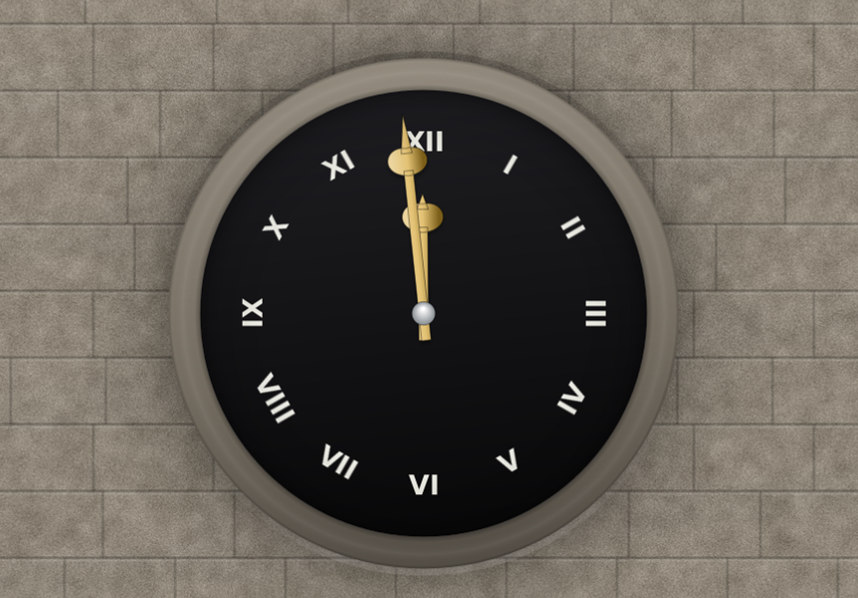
{"hour": 11, "minute": 59}
